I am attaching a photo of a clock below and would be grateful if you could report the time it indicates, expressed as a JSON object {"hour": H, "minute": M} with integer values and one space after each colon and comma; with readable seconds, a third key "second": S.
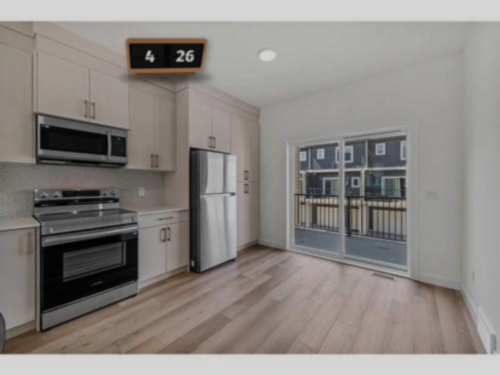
{"hour": 4, "minute": 26}
